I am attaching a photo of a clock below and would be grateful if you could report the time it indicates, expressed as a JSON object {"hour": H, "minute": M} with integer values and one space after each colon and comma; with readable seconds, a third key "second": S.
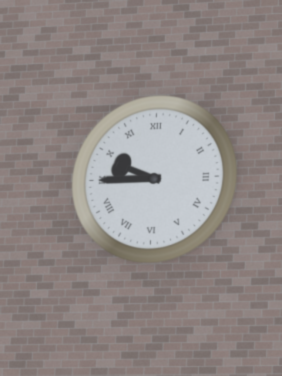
{"hour": 9, "minute": 45}
